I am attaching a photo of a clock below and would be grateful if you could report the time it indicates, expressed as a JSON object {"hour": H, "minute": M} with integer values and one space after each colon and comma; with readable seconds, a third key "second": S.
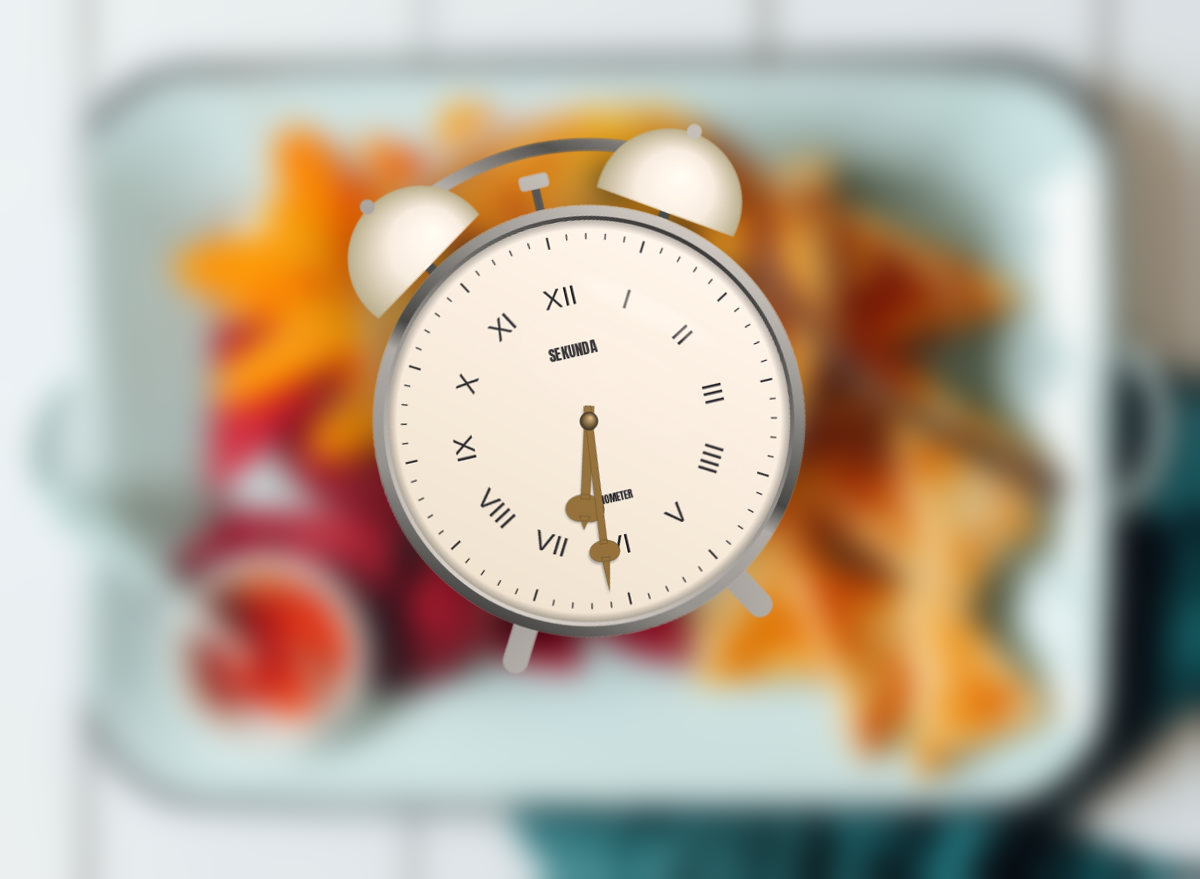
{"hour": 6, "minute": 31}
